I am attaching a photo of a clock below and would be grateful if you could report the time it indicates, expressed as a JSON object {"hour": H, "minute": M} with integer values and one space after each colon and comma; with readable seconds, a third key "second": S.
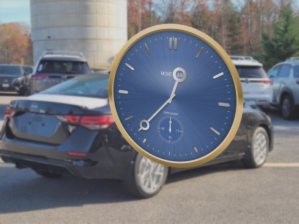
{"hour": 12, "minute": 37}
